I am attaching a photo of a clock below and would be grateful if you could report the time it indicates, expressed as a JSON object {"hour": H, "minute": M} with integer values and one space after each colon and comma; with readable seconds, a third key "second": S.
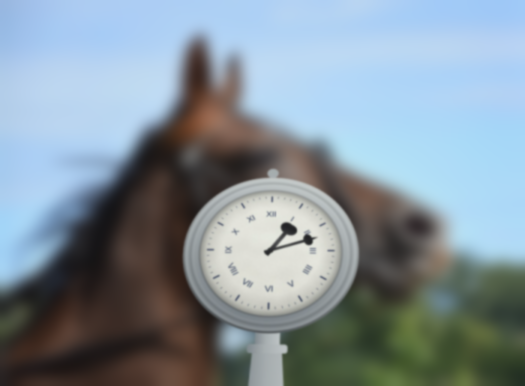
{"hour": 1, "minute": 12}
